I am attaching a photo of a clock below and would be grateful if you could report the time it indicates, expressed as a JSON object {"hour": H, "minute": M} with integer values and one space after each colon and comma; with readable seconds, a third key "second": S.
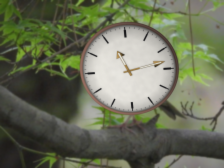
{"hour": 11, "minute": 13}
